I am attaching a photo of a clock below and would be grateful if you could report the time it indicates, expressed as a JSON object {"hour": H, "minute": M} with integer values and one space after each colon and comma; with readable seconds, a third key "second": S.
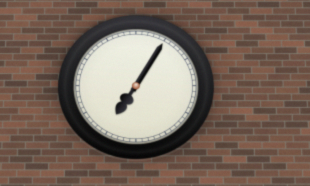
{"hour": 7, "minute": 5}
